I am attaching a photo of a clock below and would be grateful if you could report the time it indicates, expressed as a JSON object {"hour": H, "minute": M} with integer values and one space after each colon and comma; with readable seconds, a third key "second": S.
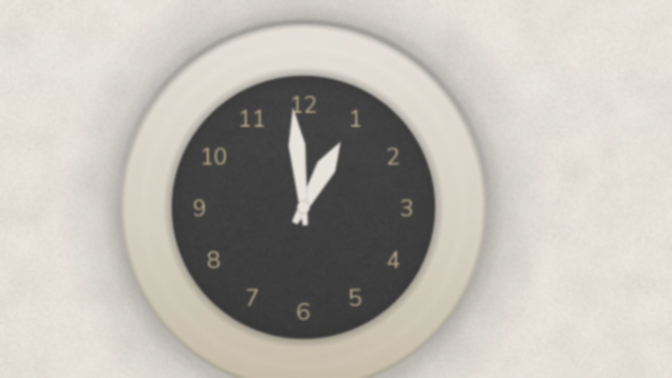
{"hour": 12, "minute": 59}
